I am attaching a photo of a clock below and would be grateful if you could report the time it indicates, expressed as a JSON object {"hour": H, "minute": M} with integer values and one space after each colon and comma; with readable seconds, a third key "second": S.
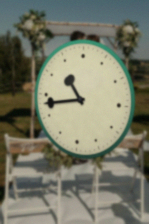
{"hour": 10, "minute": 43}
